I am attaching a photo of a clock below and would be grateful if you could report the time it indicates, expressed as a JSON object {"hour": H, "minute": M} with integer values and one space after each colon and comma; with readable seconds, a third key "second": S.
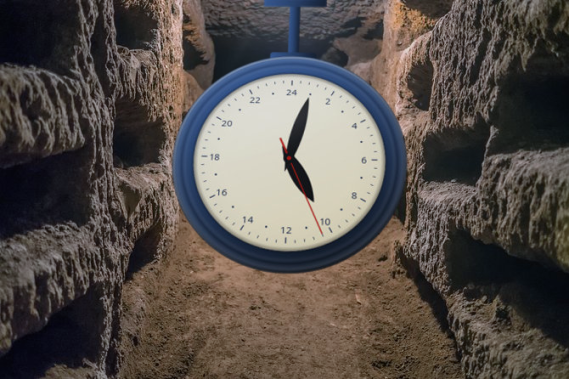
{"hour": 10, "minute": 2, "second": 26}
